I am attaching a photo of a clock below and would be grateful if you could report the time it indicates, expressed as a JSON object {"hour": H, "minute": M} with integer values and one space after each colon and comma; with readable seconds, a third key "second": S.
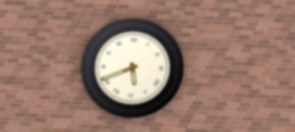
{"hour": 5, "minute": 41}
